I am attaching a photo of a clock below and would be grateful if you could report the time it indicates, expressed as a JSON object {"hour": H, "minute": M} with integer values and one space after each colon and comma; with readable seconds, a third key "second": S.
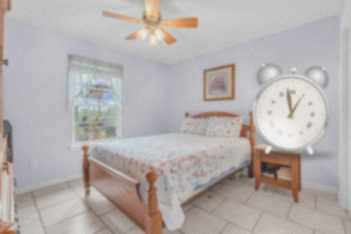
{"hour": 12, "minute": 58}
